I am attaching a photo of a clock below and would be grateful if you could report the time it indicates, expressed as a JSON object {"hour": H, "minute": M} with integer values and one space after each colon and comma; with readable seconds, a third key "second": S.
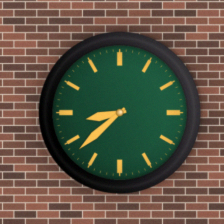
{"hour": 8, "minute": 38}
